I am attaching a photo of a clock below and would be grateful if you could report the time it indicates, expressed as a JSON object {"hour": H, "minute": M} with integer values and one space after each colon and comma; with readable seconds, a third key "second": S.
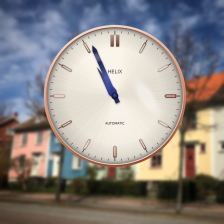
{"hour": 10, "minute": 56}
